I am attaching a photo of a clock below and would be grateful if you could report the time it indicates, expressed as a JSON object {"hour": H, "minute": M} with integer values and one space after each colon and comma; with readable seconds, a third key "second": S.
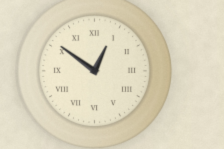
{"hour": 12, "minute": 51}
